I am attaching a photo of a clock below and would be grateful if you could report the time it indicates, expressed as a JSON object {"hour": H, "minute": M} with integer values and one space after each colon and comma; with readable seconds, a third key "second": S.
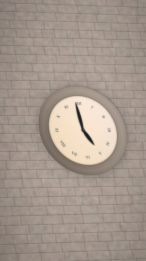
{"hour": 4, "minute": 59}
